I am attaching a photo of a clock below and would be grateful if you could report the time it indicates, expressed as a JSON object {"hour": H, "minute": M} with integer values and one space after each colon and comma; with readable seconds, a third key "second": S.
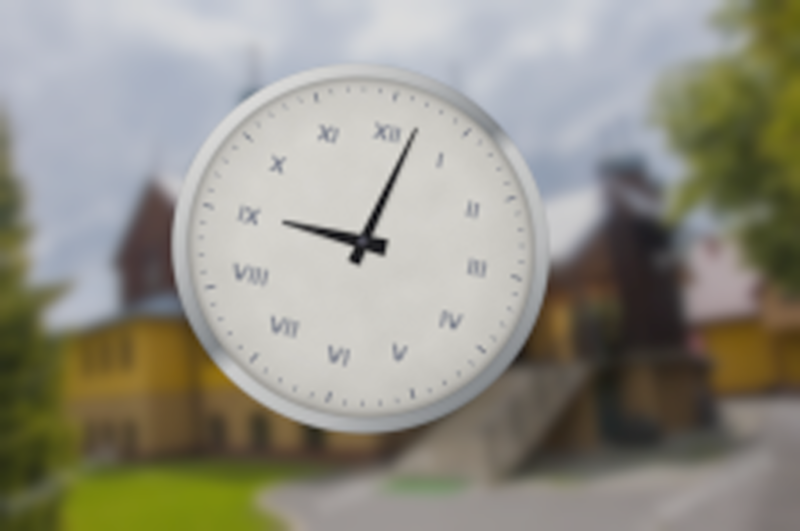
{"hour": 9, "minute": 2}
